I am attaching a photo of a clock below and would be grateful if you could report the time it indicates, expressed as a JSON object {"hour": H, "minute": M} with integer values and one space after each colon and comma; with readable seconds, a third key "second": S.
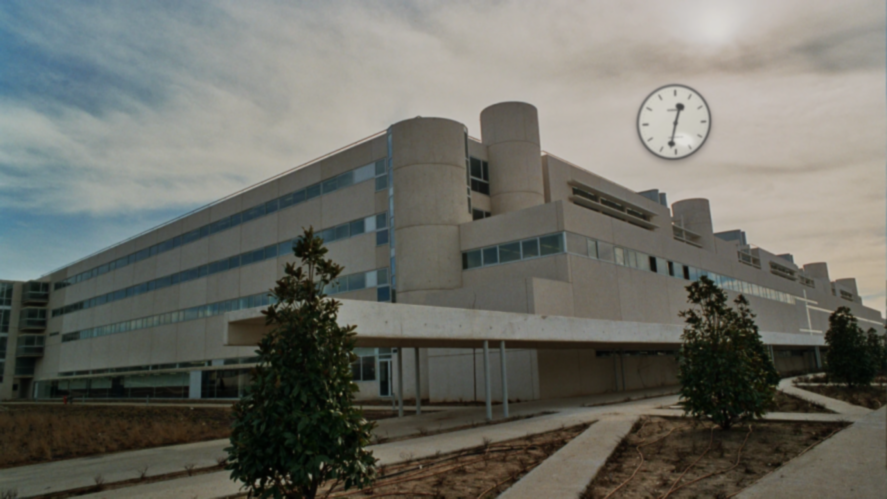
{"hour": 12, "minute": 32}
